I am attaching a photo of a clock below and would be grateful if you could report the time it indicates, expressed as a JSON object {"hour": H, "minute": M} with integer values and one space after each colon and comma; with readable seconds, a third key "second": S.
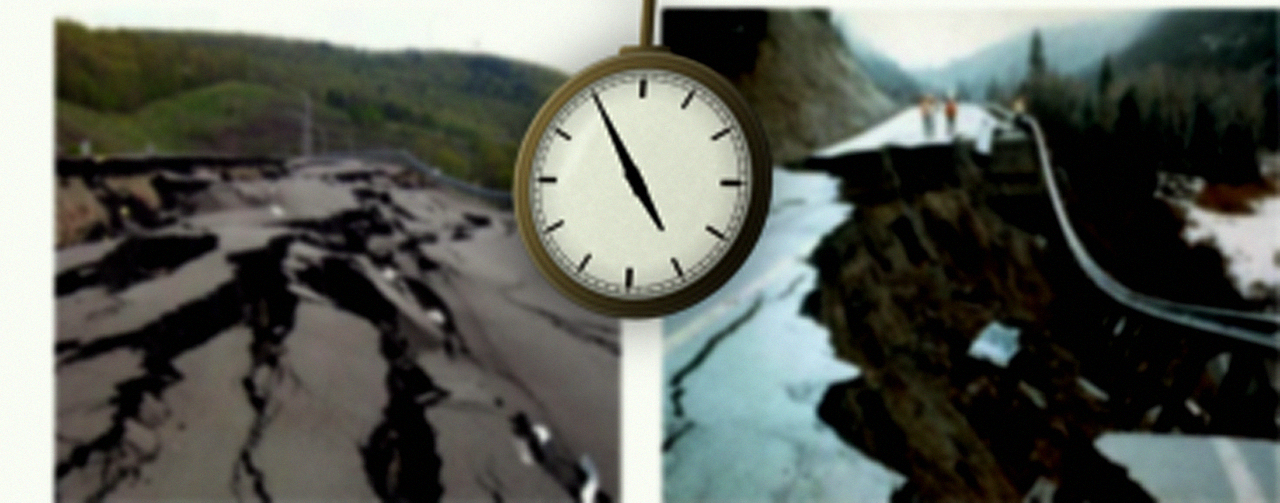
{"hour": 4, "minute": 55}
